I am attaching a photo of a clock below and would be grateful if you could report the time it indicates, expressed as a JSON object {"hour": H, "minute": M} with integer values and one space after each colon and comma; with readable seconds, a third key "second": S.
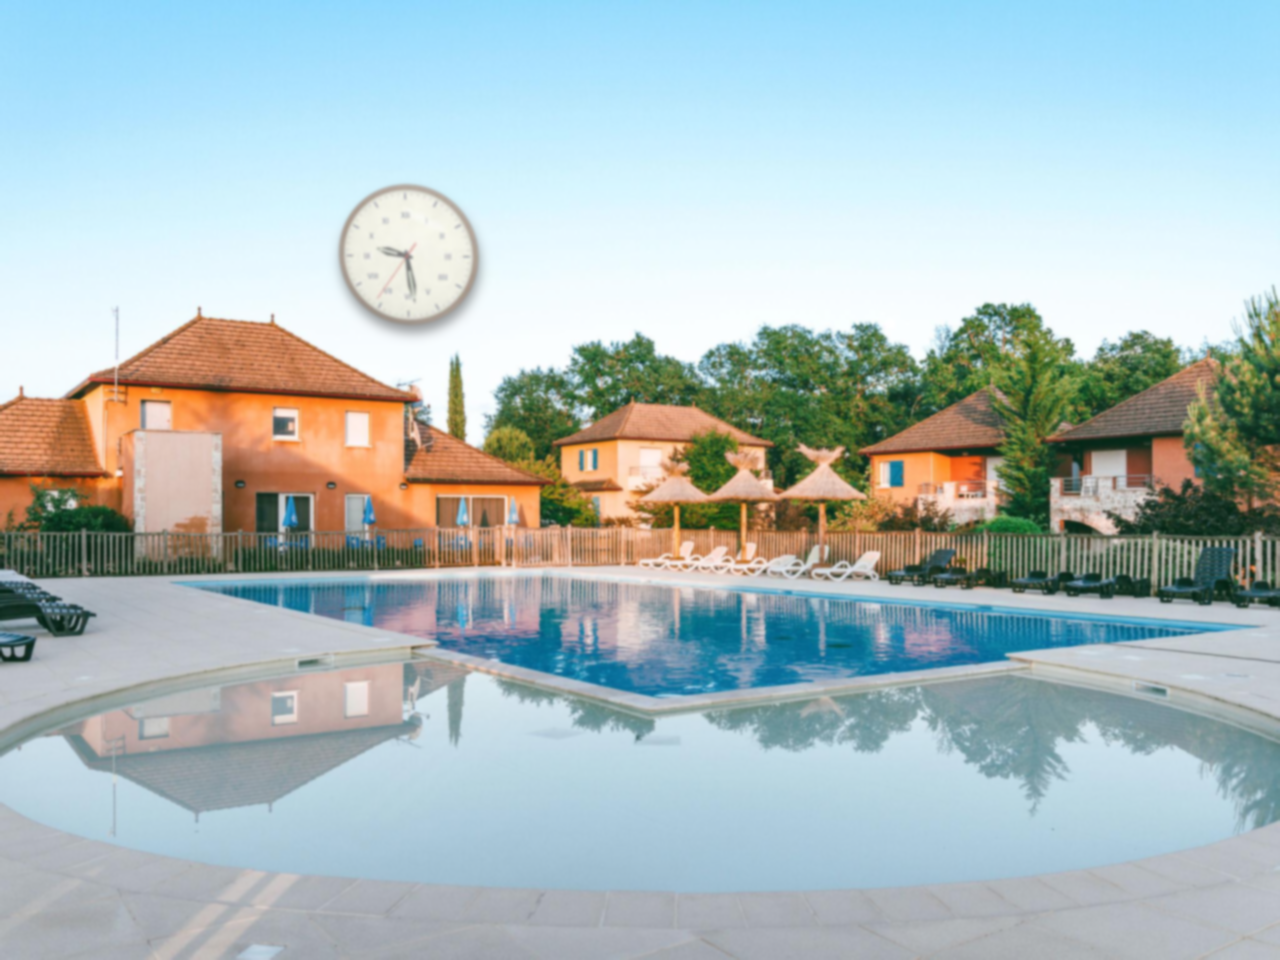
{"hour": 9, "minute": 28, "second": 36}
